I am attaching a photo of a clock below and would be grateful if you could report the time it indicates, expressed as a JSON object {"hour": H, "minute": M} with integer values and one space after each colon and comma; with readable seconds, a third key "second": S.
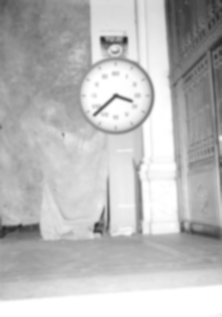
{"hour": 3, "minute": 38}
